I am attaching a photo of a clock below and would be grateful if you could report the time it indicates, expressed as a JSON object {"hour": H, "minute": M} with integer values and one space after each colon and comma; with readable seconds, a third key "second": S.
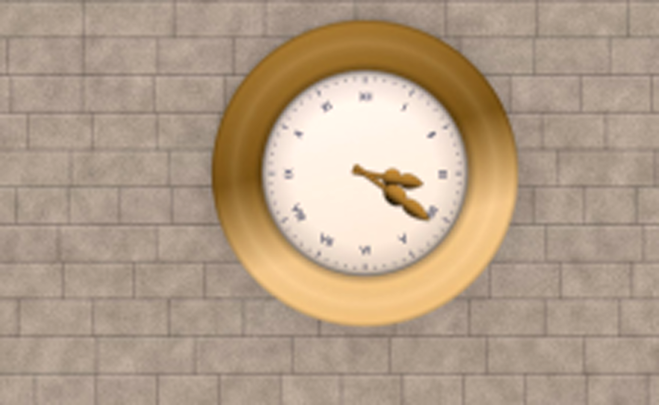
{"hour": 3, "minute": 21}
